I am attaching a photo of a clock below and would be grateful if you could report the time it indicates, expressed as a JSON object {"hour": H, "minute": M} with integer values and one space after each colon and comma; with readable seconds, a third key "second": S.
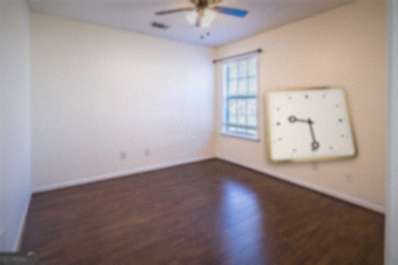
{"hour": 9, "minute": 29}
